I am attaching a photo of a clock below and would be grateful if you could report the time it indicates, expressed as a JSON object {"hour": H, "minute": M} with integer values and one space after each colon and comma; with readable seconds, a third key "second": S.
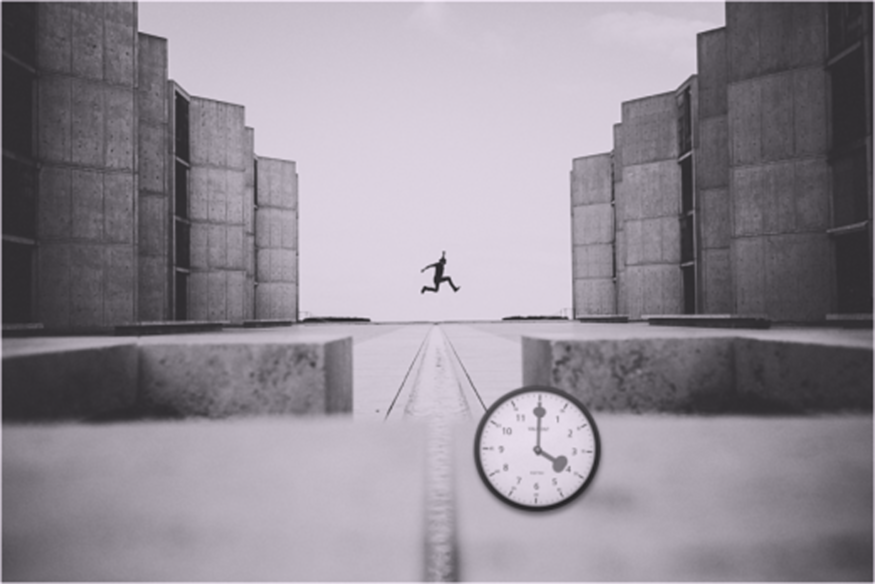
{"hour": 4, "minute": 0}
